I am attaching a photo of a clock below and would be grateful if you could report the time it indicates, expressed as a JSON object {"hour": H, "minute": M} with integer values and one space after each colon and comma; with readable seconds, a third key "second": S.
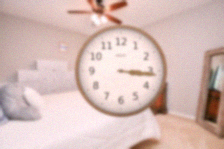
{"hour": 3, "minute": 16}
